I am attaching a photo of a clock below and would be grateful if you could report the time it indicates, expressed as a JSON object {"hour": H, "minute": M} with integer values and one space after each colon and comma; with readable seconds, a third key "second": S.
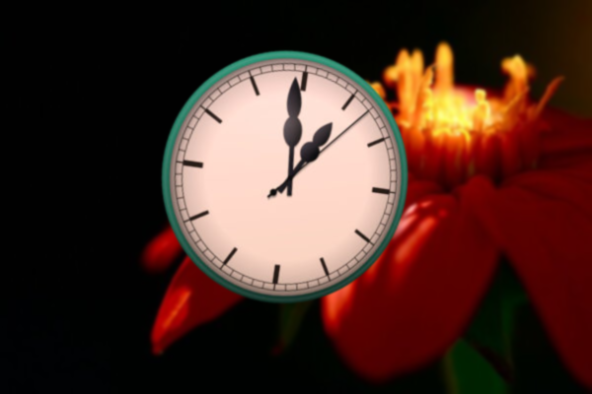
{"hour": 12, "minute": 59, "second": 7}
